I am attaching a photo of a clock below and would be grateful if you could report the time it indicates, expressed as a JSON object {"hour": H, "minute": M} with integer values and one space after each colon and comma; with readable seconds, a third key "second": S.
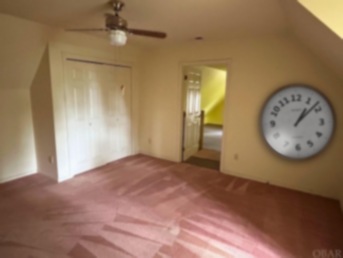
{"hour": 1, "minute": 8}
